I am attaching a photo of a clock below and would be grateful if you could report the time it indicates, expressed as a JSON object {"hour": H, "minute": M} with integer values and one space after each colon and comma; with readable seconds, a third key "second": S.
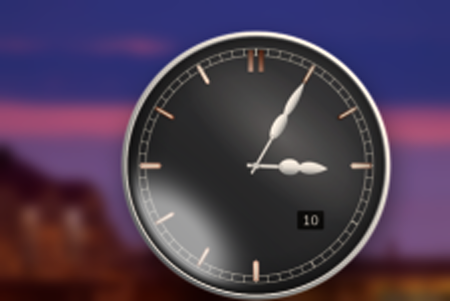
{"hour": 3, "minute": 5}
